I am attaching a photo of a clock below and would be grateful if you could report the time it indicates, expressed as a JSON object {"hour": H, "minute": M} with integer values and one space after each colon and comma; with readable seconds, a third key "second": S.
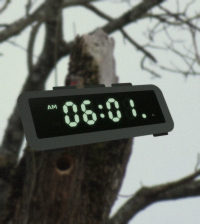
{"hour": 6, "minute": 1}
